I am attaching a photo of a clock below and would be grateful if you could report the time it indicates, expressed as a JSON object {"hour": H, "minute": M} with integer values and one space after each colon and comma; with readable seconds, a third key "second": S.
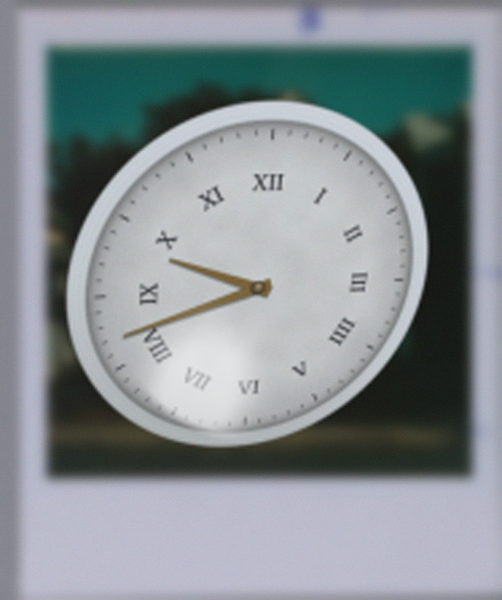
{"hour": 9, "minute": 42}
